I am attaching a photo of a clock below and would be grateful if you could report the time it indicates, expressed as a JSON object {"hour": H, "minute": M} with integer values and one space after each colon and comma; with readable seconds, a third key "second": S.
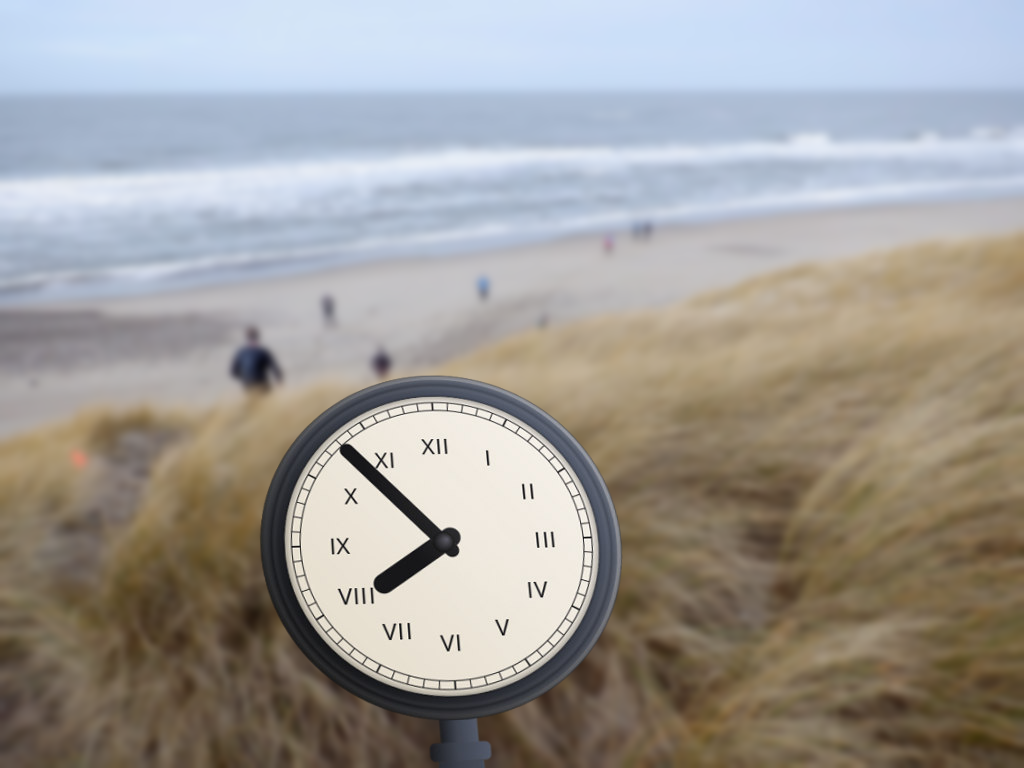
{"hour": 7, "minute": 53}
